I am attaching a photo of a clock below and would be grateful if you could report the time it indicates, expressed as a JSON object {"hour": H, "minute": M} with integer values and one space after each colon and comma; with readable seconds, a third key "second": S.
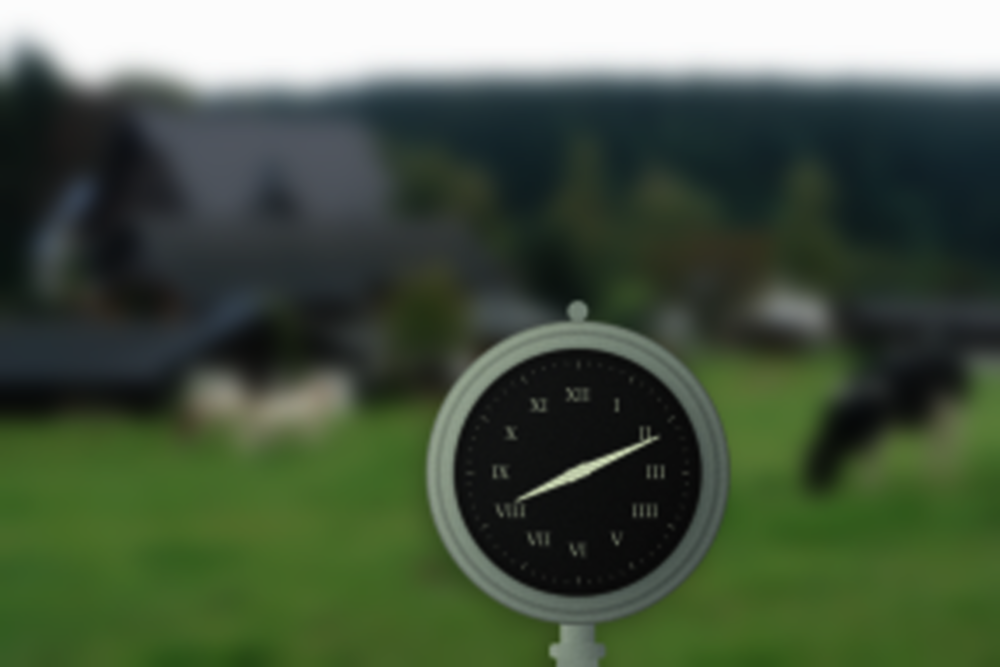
{"hour": 8, "minute": 11}
